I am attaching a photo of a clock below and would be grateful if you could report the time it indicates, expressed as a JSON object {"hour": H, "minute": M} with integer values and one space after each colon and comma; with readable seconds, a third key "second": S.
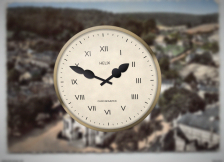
{"hour": 1, "minute": 49}
